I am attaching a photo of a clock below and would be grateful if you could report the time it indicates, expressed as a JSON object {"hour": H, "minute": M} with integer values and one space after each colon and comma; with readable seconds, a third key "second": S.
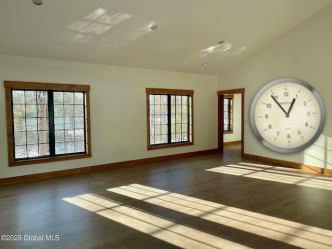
{"hour": 12, "minute": 54}
